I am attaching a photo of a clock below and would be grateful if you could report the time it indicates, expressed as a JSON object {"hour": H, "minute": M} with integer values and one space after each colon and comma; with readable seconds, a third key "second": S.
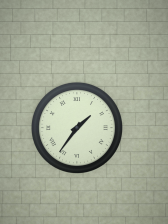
{"hour": 1, "minute": 36}
